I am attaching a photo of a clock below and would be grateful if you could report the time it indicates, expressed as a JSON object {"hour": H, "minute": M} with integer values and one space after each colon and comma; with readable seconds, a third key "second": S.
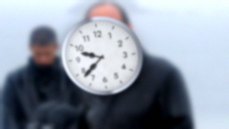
{"hour": 9, "minute": 38}
